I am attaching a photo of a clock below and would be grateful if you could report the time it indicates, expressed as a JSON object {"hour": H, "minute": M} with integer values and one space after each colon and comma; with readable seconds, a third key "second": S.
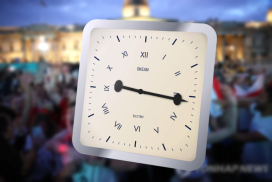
{"hour": 9, "minute": 16}
